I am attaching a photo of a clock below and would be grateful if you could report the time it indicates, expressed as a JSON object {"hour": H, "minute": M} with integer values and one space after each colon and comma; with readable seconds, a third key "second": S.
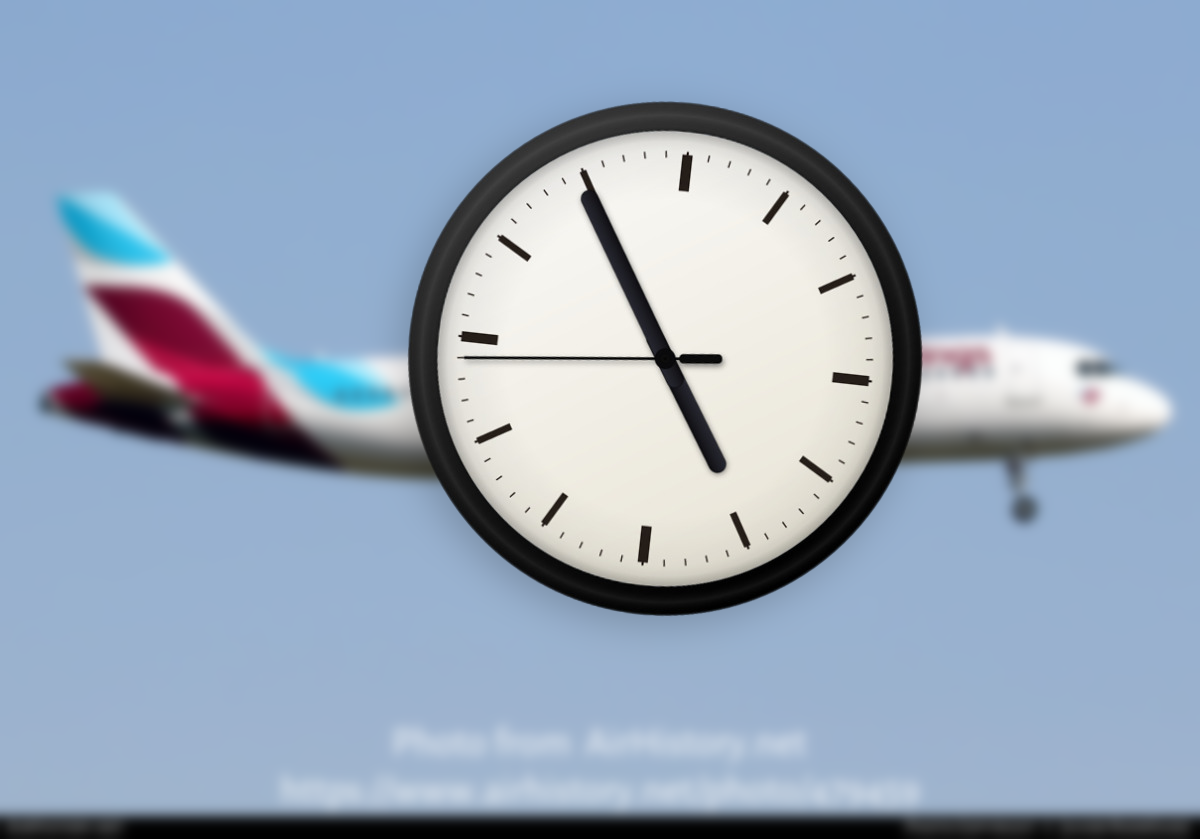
{"hour": 4, "minute": 54, "second": 44}
